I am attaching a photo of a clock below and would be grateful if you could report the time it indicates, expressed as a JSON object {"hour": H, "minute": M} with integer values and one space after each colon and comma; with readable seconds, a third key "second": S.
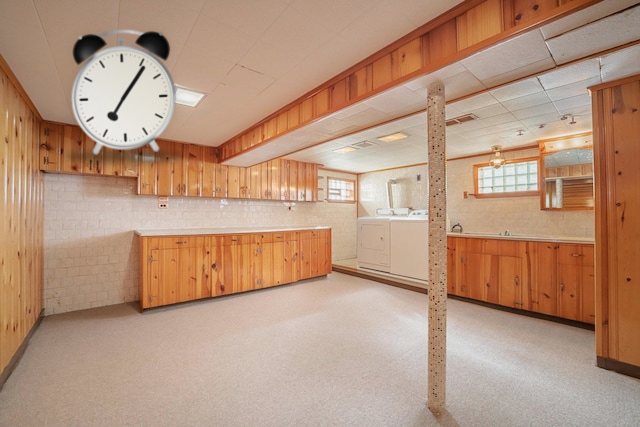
{"hour": 7, "minute": 6}
